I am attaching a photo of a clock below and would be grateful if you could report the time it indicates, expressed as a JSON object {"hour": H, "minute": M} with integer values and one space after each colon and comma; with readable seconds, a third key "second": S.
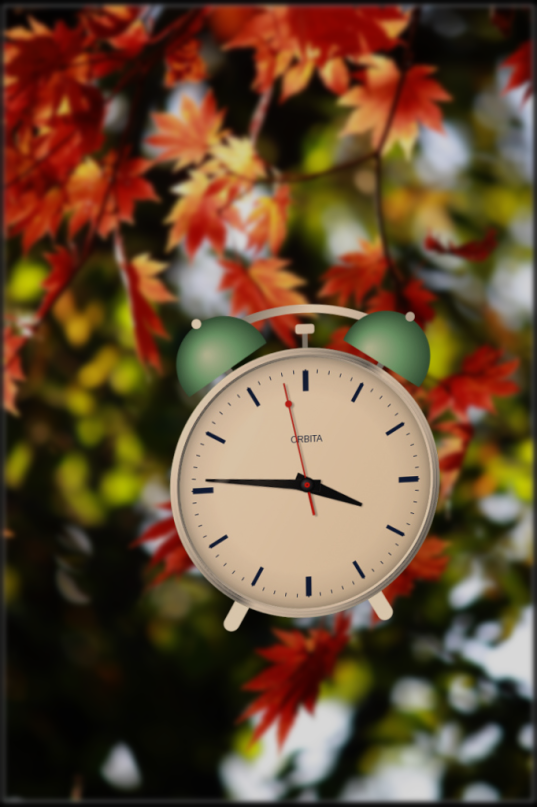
{"hour": 3, "minute": 45, "second": 58}
